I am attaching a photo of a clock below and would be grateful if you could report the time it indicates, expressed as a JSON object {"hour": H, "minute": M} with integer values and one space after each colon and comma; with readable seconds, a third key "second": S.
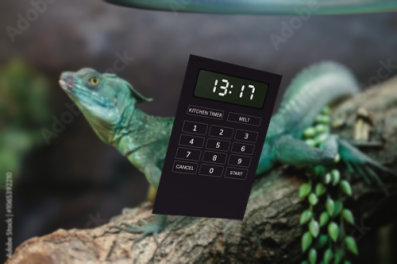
{"hour": 13, "minute": 17}
